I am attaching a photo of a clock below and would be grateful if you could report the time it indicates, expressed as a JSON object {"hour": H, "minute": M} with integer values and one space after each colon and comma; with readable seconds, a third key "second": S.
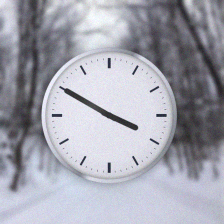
{"hour": 3, "minute": 50}
